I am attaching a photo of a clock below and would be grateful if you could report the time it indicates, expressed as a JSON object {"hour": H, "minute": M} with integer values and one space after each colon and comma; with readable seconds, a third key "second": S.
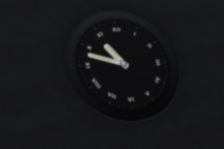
{"hour": 10, "minute": 48}
